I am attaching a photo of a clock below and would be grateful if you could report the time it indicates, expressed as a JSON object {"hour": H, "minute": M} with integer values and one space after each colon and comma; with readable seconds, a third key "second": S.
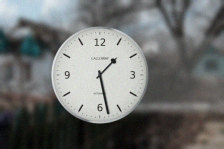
{"hour": 1, "minute": 28}
